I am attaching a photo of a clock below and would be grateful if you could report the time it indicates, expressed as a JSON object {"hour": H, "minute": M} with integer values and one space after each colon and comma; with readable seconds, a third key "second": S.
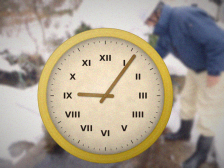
{"hour": 9, "minute": 6}
